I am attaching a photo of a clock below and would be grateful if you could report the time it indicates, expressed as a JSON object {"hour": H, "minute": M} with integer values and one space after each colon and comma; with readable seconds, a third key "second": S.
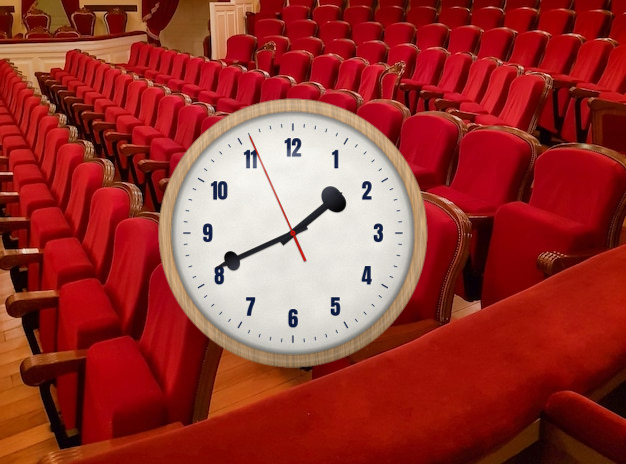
{"hour": 1, "minute": 40, "second": 56}
